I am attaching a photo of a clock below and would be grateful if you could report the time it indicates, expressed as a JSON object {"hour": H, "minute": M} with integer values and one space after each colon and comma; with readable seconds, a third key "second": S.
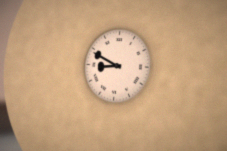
{"hour": 8, "minute": 49}
